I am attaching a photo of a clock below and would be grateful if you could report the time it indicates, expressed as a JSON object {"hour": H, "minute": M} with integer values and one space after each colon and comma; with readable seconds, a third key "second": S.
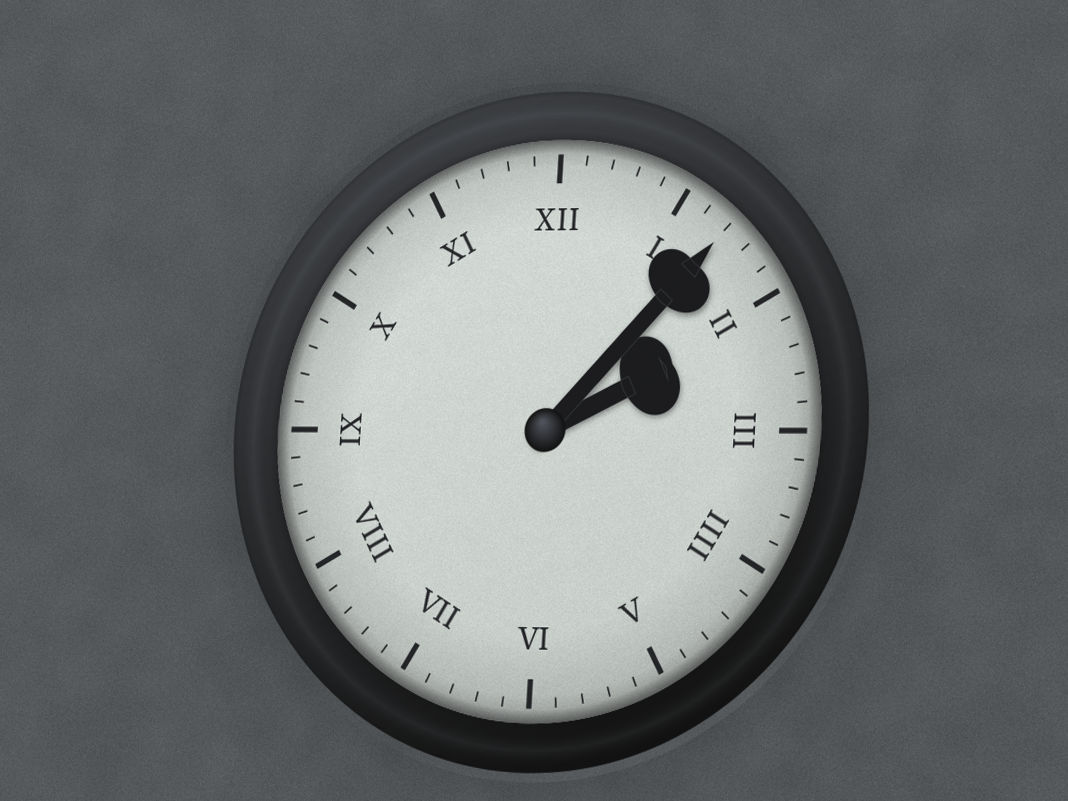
{"hour": 2, "minute": 7}
